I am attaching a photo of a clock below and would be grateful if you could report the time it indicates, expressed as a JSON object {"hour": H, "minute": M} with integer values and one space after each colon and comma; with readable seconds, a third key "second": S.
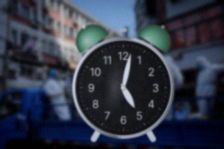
{"hour": 5, "minute": 2}
